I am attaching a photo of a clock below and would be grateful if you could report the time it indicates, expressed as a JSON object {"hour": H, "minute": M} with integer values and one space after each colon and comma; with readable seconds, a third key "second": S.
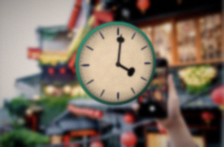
{"hour": 4, "minute": 1}
